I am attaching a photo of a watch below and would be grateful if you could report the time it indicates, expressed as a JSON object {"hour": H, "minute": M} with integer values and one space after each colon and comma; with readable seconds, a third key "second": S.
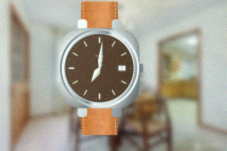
{"hour": 7, "minute": 1}
